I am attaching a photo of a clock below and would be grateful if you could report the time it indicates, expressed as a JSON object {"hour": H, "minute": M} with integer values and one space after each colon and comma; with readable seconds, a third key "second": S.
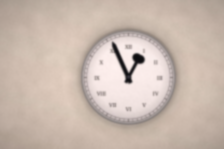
{"hour": 12, "minute": 56}
